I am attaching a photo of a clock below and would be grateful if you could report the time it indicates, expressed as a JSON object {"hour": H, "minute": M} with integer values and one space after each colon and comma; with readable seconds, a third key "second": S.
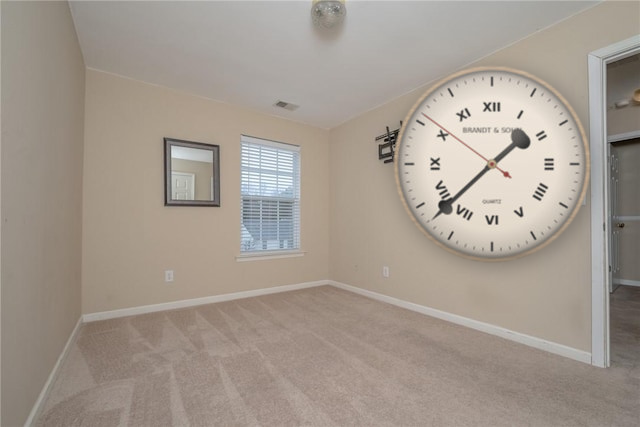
{"hour": 1, "minute": 37, "second": 51}
